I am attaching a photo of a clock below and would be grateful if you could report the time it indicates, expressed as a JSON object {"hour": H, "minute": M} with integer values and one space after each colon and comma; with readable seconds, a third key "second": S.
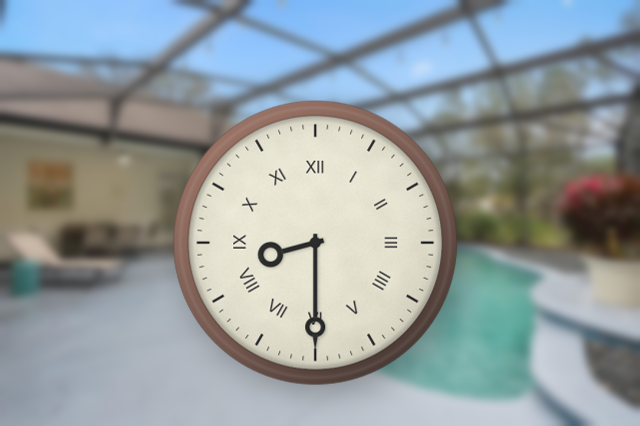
{"hour": 8, "minute": 30}
